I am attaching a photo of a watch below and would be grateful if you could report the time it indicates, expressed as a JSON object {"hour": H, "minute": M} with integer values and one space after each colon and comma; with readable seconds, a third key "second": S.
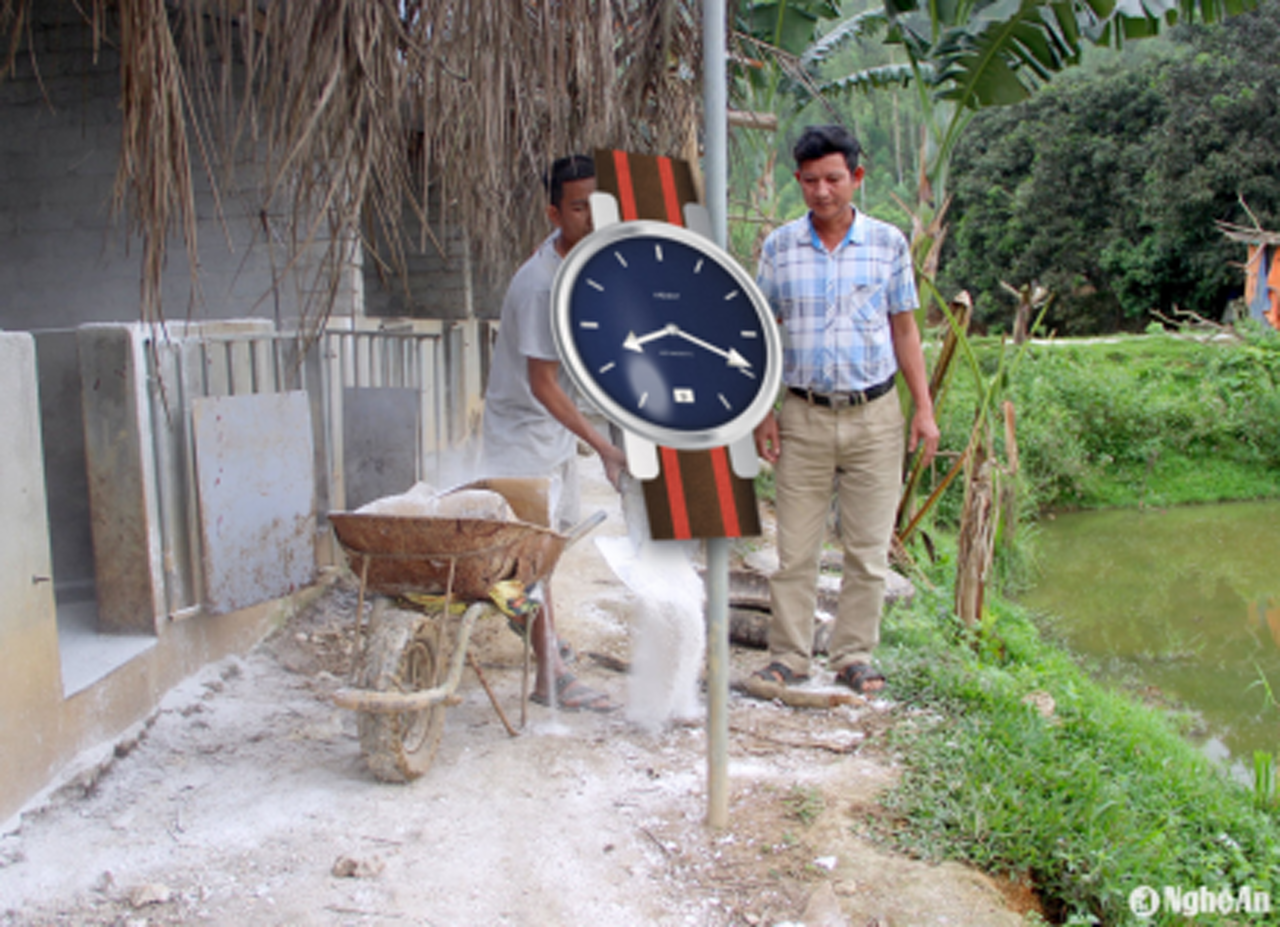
{"hour": 8, "minute": 19}
